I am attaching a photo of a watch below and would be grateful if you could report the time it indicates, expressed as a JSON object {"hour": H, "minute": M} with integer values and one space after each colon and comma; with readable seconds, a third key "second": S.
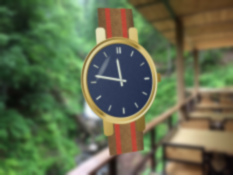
{"hour": 11, "minute": 47}
